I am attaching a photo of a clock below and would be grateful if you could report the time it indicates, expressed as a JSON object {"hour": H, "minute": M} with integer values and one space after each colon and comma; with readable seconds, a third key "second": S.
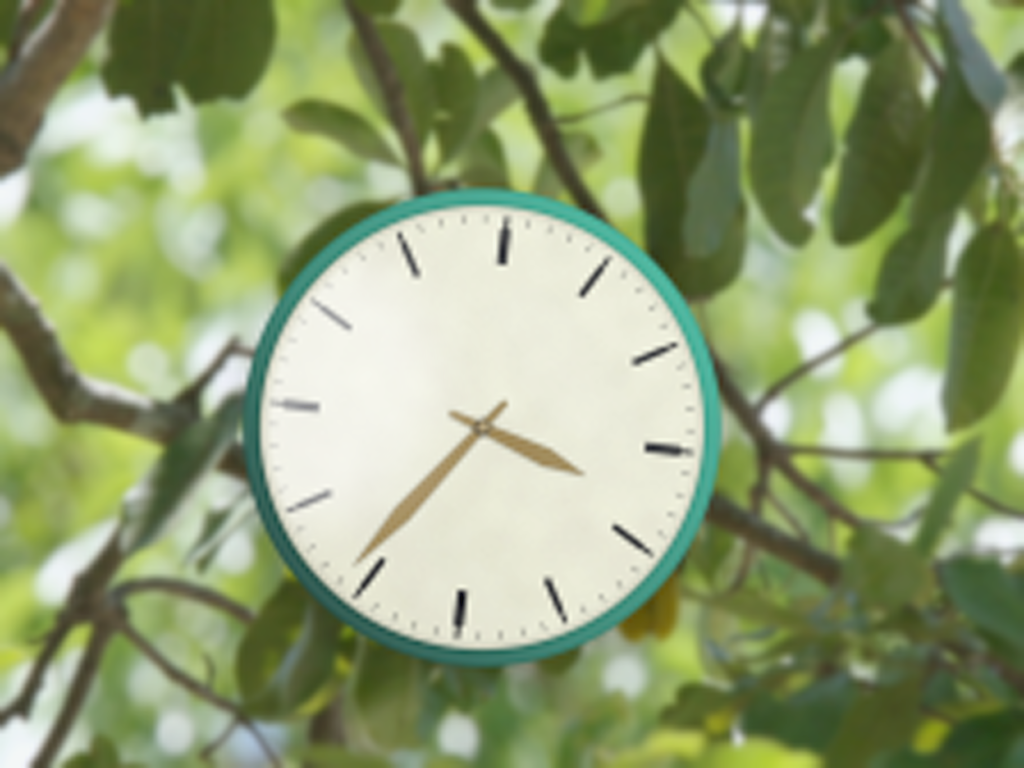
{"hour": 3, "minute": 36}
